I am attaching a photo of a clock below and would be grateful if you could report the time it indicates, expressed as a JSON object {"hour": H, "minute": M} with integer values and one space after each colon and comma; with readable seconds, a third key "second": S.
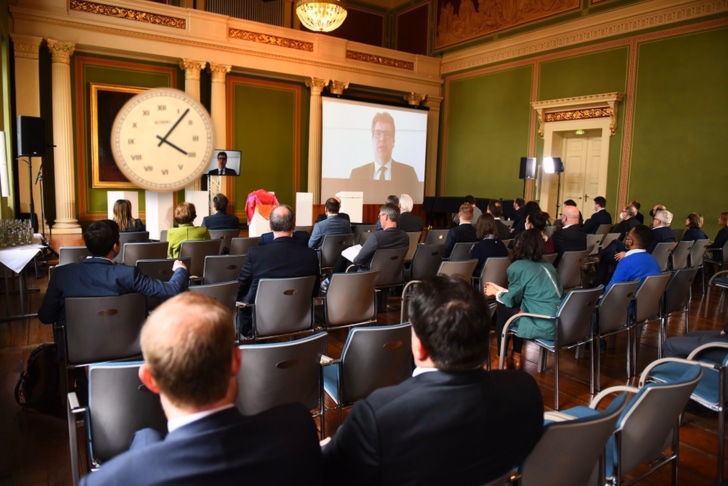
{"hour": 4, "minute": 7}
